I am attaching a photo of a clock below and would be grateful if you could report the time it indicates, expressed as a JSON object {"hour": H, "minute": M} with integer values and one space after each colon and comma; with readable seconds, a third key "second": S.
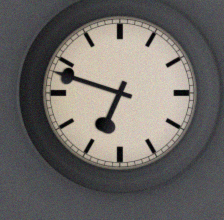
{"hour": 6, "minute": 48}
